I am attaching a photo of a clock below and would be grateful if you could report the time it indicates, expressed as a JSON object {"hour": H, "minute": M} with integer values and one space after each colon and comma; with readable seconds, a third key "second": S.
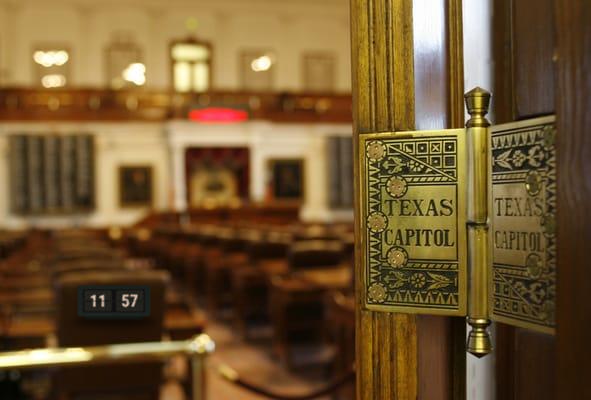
{"hour": 11, "minute": 57}
